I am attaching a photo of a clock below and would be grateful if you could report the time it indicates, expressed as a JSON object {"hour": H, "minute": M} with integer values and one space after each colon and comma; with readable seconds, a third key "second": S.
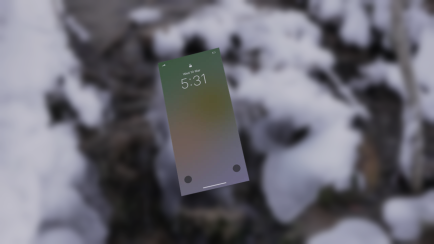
{"hour": 5, "minute": 31}
